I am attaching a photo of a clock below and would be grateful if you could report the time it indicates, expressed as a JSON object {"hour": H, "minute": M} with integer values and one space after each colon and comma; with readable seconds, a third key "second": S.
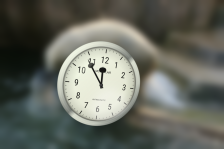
{"hour": 11, "minute": 54}
